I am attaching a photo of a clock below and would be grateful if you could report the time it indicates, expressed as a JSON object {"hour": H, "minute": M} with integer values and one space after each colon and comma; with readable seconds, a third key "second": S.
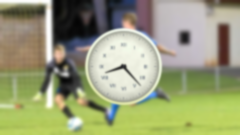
{"hour": 8, "minute": 23}
